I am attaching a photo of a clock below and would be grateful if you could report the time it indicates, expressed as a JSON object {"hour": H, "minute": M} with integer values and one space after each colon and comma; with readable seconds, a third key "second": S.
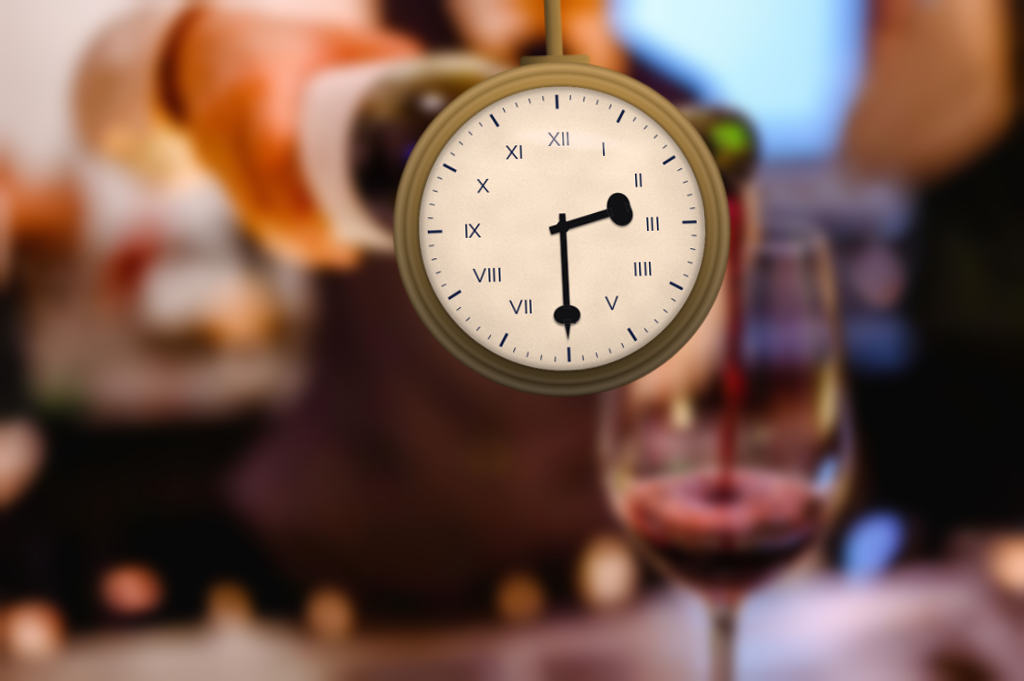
{"hour": 2, "minute": 30}
